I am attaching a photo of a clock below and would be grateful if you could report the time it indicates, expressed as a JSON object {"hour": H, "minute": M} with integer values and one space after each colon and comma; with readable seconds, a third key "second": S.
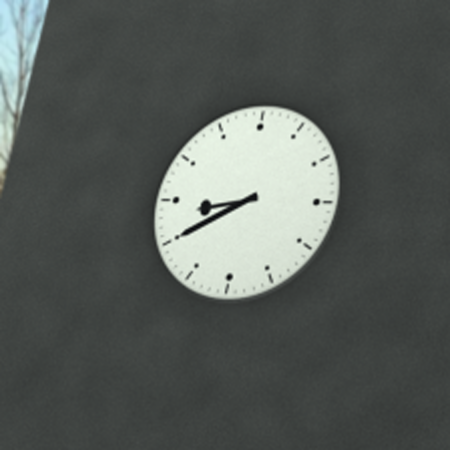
{"hour": 8, "minute": 40}
